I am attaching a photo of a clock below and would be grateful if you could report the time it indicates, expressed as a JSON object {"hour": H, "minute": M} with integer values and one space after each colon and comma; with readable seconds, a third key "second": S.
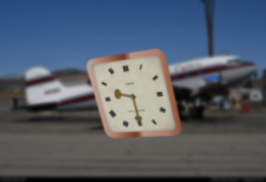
{"hour": 9, "minute": 30}
